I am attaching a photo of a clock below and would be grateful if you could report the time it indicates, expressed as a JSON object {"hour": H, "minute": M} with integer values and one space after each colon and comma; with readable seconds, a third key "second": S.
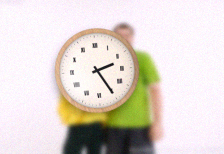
{"hour": 2, "minute": 25}
